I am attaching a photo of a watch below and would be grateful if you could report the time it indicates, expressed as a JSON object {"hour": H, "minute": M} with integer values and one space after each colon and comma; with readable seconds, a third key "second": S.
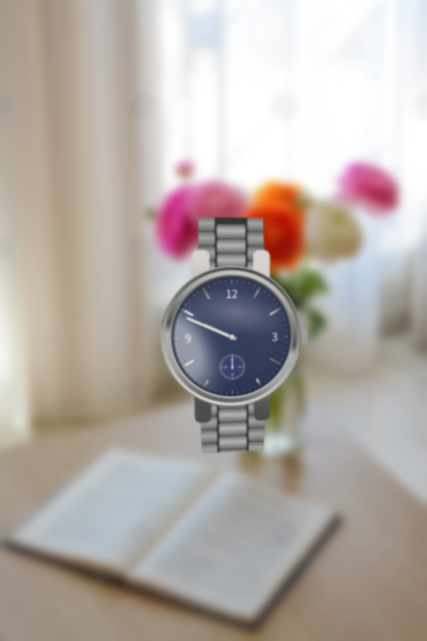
{"hour": 9, "minute": 49}
